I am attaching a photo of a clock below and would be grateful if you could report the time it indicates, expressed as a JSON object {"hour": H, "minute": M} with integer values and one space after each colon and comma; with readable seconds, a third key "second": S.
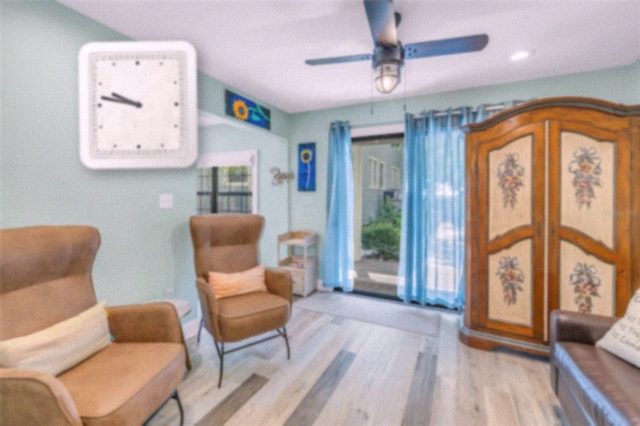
{"hour": 9, "minute": 47}
